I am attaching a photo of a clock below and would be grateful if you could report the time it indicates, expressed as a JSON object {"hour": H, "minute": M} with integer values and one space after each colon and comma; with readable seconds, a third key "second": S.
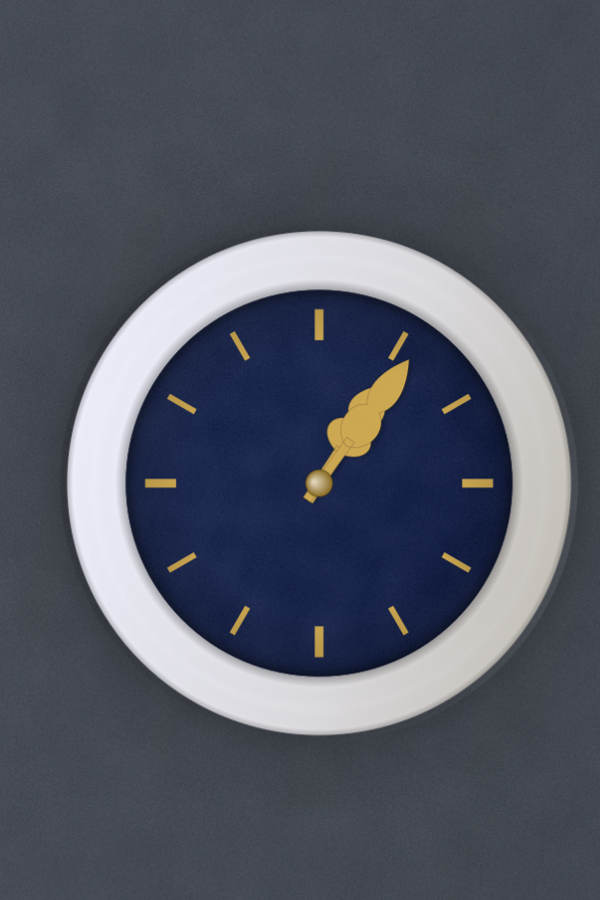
{"hour": 1, "minute": 6}
